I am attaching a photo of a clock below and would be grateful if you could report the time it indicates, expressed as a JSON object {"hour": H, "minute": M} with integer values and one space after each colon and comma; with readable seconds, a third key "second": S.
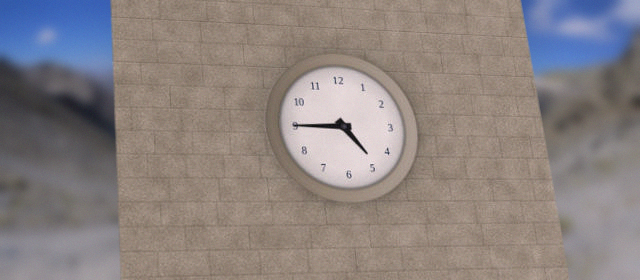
{"hour": 4, "minute": 45}
